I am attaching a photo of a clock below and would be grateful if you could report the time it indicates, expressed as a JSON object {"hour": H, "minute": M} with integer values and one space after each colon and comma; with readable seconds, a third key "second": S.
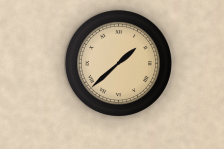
{"hour": 1, "minute": 38}
